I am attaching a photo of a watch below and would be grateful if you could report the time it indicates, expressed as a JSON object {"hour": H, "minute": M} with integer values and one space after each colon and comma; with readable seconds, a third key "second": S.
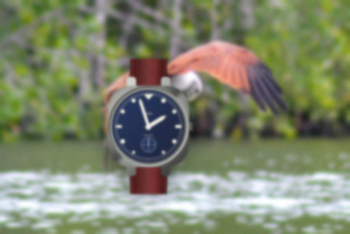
{"hour": 1, "minute": 57}
